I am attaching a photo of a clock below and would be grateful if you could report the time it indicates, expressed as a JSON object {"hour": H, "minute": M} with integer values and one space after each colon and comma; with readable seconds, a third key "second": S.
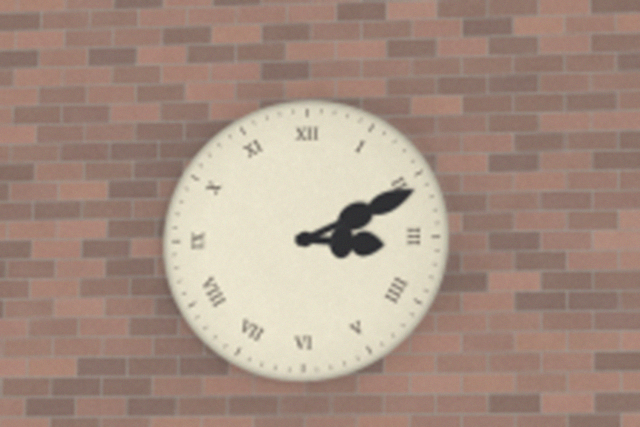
{"hour": 3, "minute": 11}
